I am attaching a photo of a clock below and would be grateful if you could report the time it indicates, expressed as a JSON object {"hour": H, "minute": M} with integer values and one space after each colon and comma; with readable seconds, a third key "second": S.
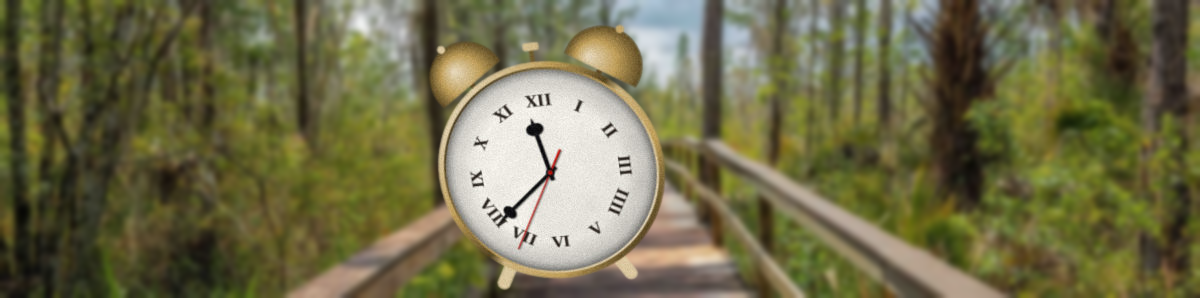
{"hour": 11, "minute": 38, "second": 35}
